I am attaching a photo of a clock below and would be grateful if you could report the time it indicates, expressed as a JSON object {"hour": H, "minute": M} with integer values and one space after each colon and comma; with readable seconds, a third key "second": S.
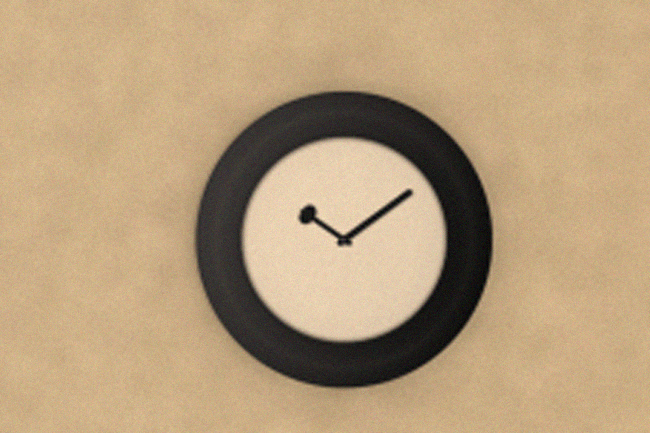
{"hour": 10, "minute": 9}
